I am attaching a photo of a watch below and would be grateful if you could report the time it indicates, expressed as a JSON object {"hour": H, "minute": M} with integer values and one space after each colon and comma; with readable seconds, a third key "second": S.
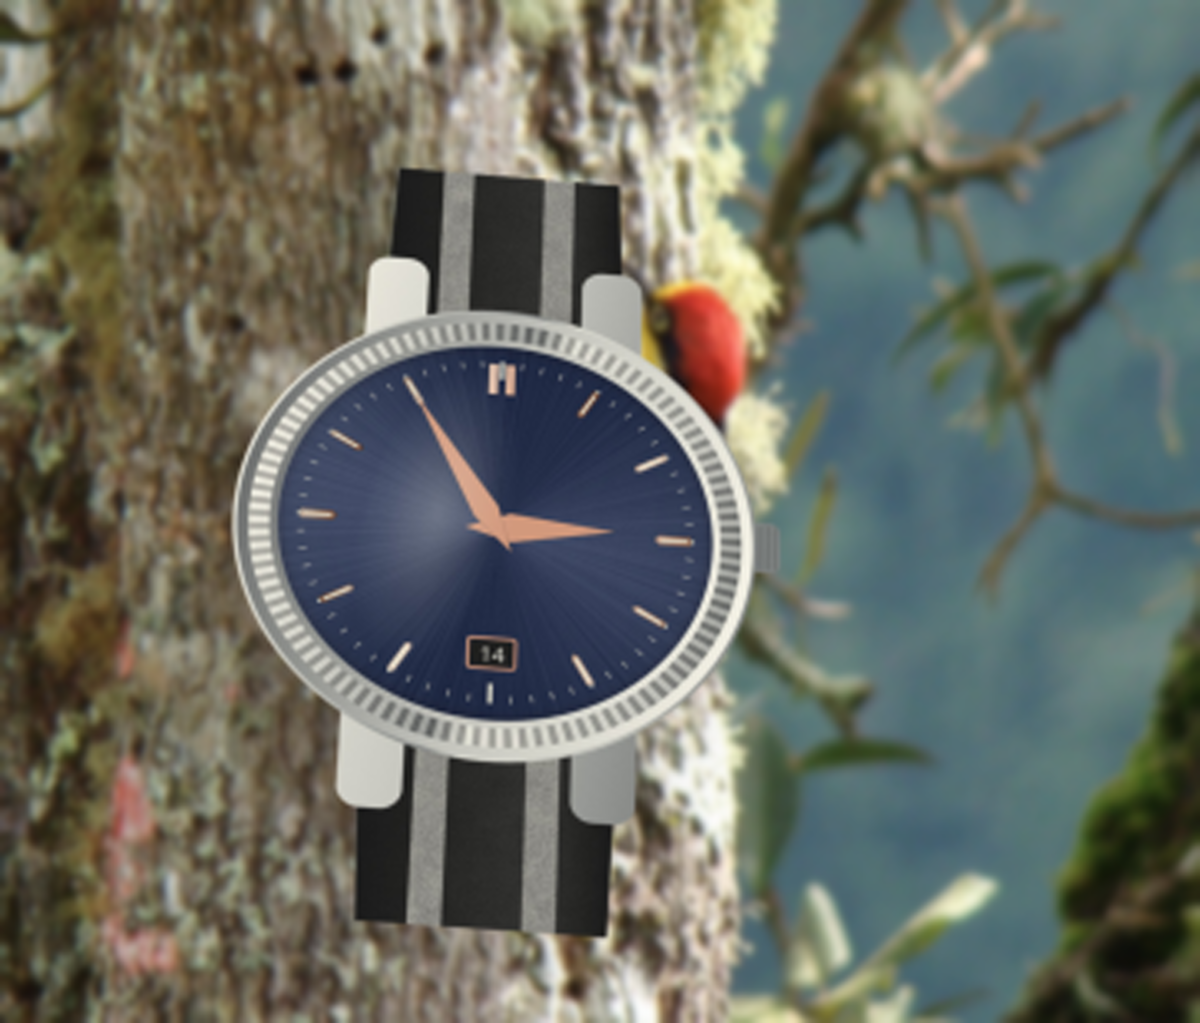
{"hour": 2, "minute": 55}
